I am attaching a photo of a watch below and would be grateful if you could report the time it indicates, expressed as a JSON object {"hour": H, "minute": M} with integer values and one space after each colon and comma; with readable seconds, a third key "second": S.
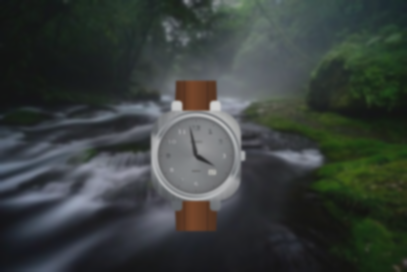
{"hour": 3, "minute": 58}
